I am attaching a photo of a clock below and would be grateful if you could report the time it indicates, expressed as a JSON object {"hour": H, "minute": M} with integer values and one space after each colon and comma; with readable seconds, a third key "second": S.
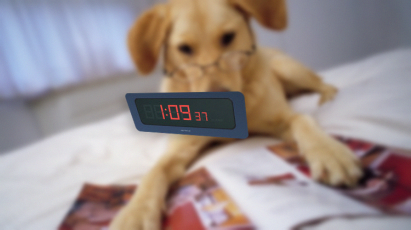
{"hour": 1, "minute": 9, "second": 37}
